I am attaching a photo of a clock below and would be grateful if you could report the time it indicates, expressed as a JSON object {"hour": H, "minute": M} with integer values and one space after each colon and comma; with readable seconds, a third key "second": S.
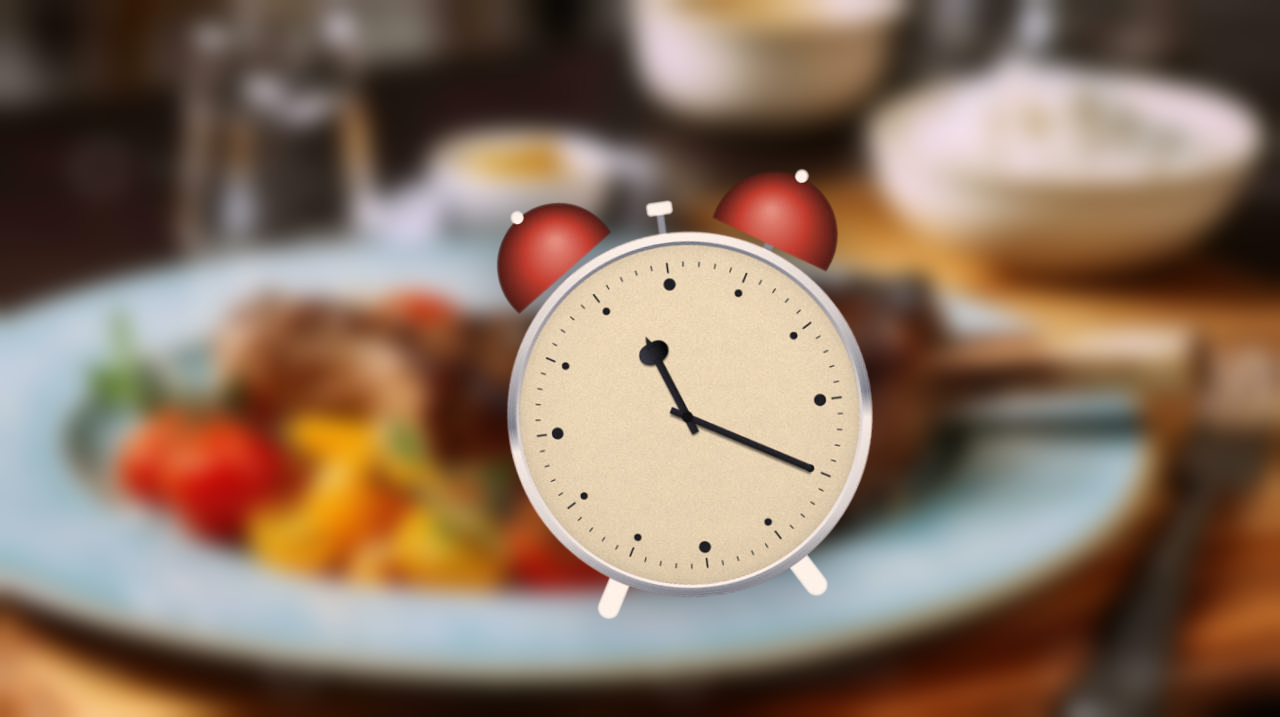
{"hour": 11, "minute": 20}
